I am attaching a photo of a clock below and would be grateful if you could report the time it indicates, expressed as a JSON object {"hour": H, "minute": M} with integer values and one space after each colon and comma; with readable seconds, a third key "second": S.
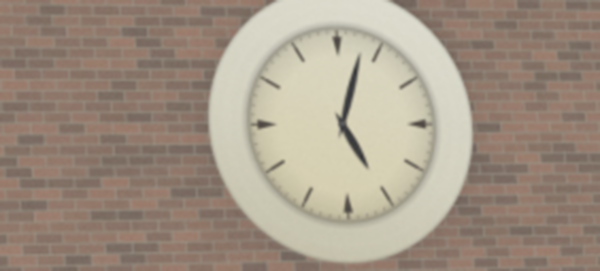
{"hour": 5, "minute": 3}
